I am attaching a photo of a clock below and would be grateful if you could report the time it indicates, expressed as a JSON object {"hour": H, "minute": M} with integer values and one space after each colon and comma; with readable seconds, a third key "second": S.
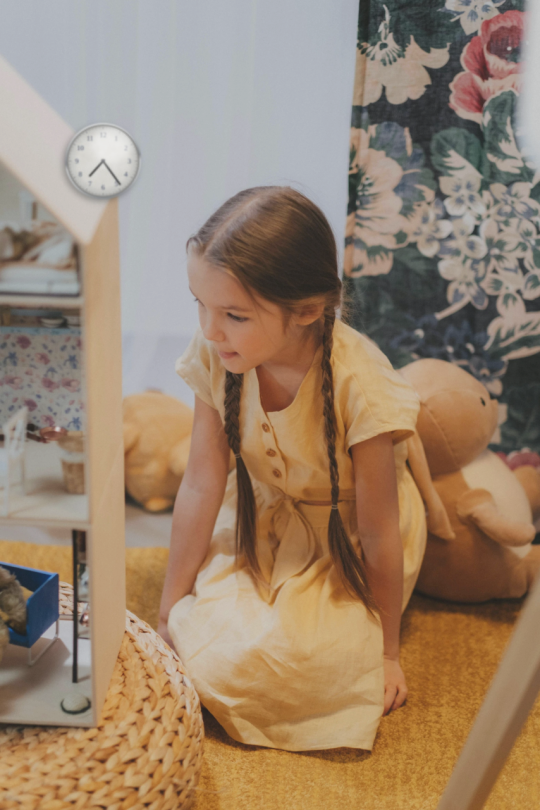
{"hour": 7, "minute": 24}
